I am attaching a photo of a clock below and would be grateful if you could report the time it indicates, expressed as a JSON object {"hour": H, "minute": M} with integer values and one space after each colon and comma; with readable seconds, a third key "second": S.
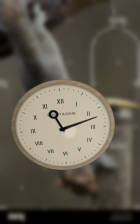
{"hour": 11, "minute": 12}
